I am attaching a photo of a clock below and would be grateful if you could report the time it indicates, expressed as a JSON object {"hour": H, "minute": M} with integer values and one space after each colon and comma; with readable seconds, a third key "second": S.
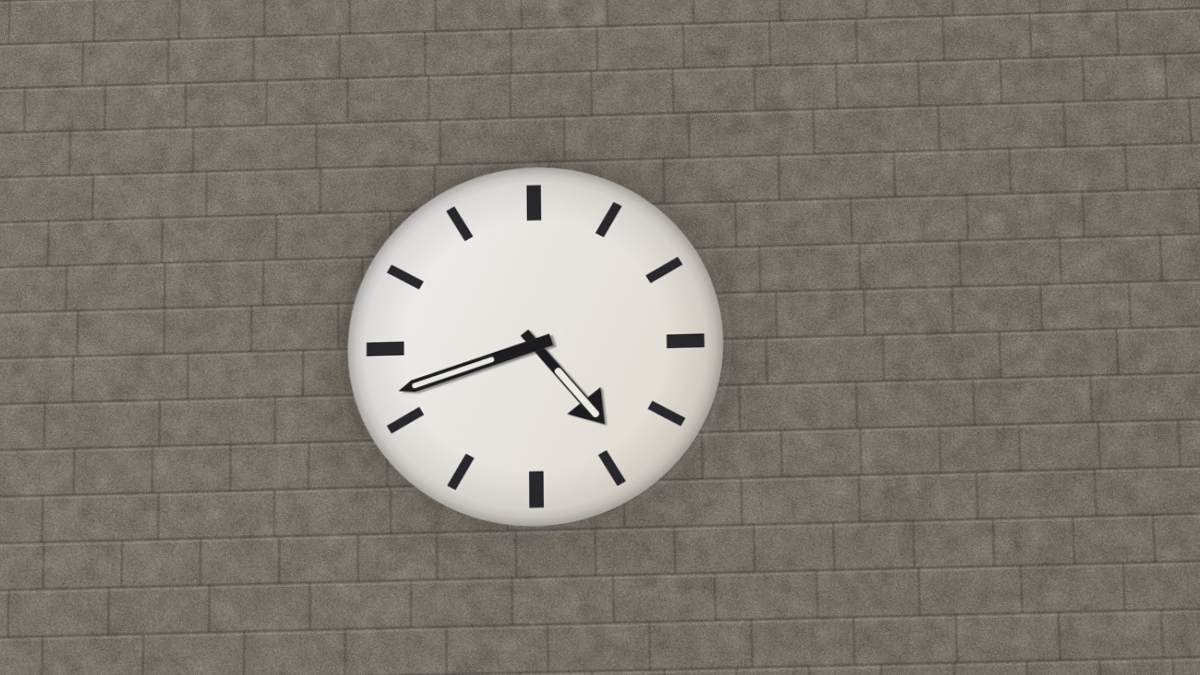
{"hour": 4, "minute": 42}
